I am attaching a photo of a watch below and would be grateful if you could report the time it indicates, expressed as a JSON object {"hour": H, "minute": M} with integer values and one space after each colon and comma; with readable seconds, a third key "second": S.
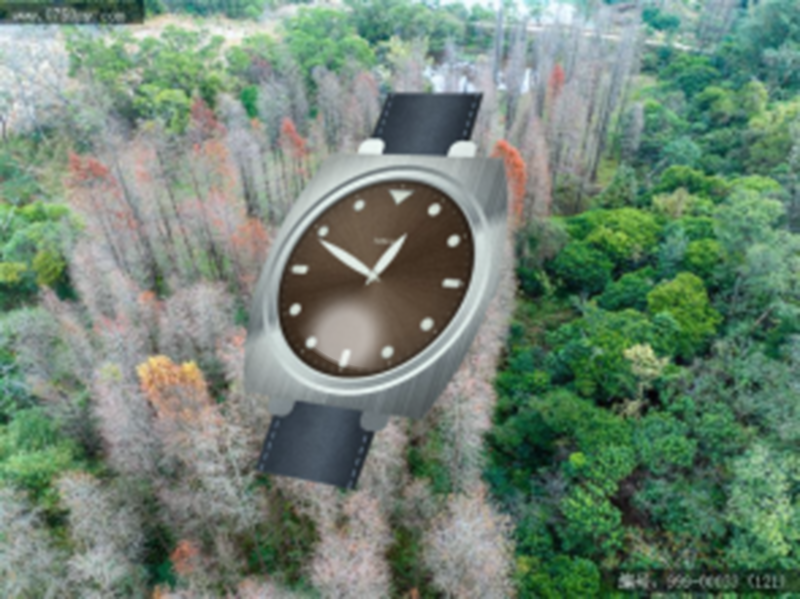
{"hour": 12, "minute": 49}
